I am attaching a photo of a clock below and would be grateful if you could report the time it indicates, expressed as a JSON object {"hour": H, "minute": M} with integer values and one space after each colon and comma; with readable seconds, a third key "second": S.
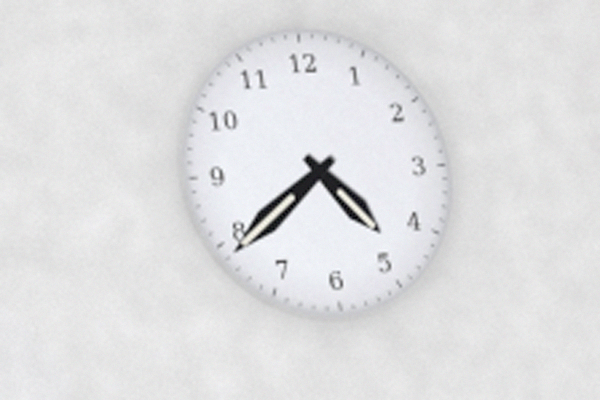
{"hour": 4, "minute": 39}
